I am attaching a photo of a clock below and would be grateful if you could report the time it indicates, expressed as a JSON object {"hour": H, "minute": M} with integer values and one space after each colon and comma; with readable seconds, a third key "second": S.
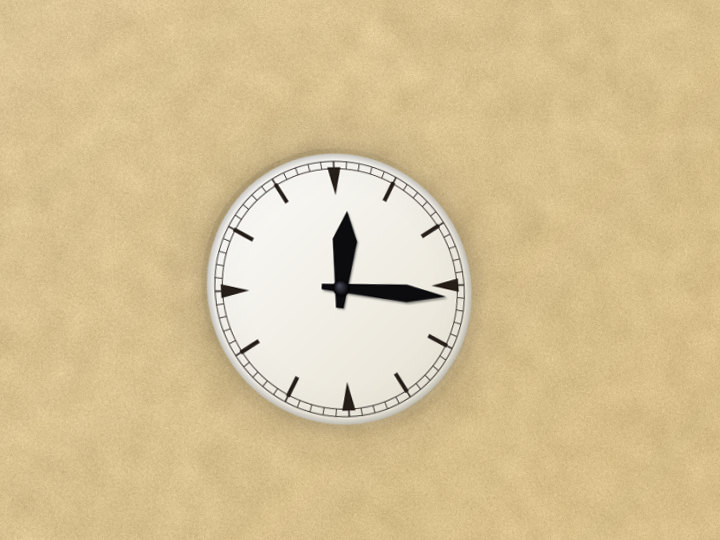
{"hour": 12, "minute": 16}
